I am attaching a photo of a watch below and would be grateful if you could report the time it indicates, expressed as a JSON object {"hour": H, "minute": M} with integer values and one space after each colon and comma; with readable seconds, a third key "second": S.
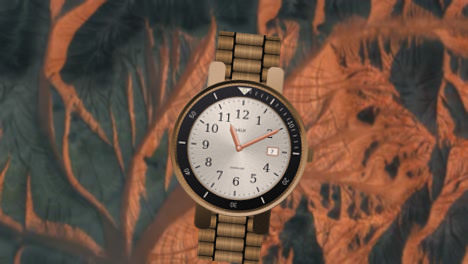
{"hour": 11, "minute": 10}
